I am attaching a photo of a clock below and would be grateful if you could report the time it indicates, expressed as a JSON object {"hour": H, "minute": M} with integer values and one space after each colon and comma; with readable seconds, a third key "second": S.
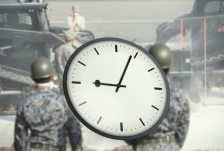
{"hour": 9, "minute": 4}
